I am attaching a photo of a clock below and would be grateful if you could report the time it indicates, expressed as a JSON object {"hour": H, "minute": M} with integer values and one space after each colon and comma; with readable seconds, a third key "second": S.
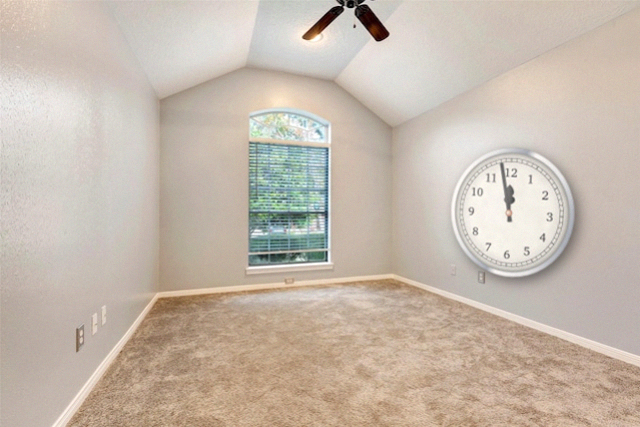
{"hour": 11, "minute": 58}
